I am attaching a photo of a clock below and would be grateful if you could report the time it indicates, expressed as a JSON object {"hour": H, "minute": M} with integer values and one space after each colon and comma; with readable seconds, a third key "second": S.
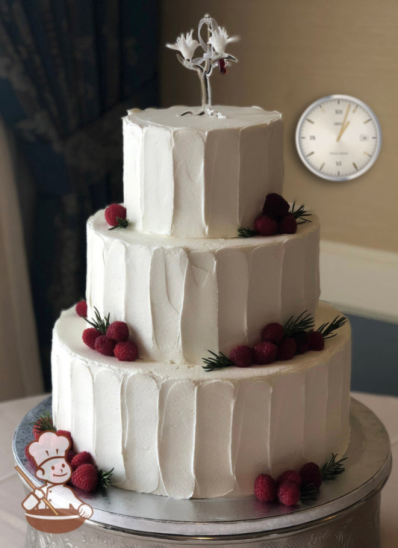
{"hour": 1, "minute": 3}
